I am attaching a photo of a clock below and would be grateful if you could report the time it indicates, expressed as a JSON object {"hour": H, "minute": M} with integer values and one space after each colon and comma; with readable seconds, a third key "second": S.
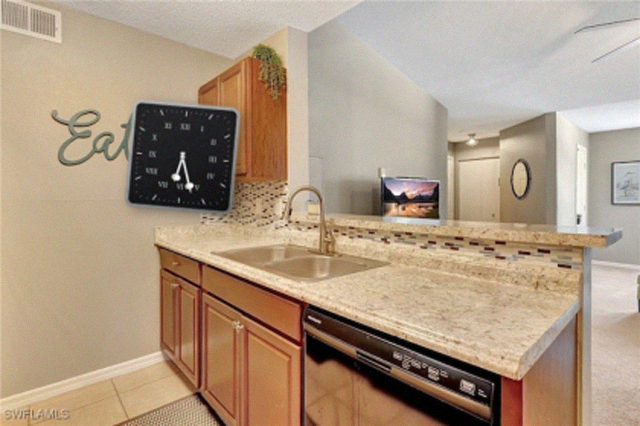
{"hour": 6, "minute": 27}
